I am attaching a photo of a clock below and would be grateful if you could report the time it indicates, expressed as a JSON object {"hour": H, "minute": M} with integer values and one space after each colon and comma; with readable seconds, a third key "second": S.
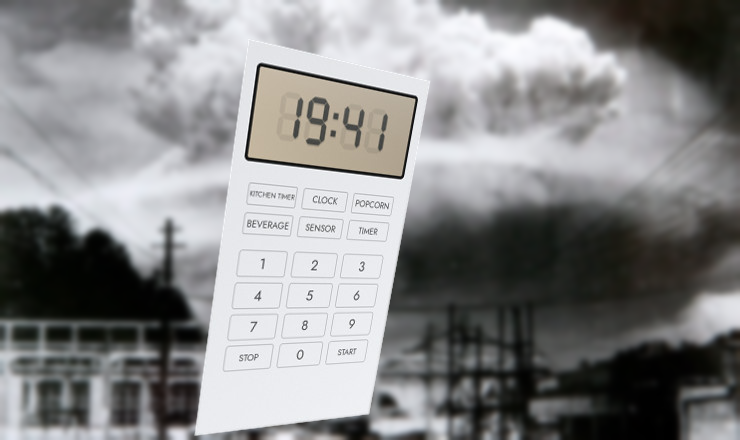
{"hour": 19, "minute": 41}
